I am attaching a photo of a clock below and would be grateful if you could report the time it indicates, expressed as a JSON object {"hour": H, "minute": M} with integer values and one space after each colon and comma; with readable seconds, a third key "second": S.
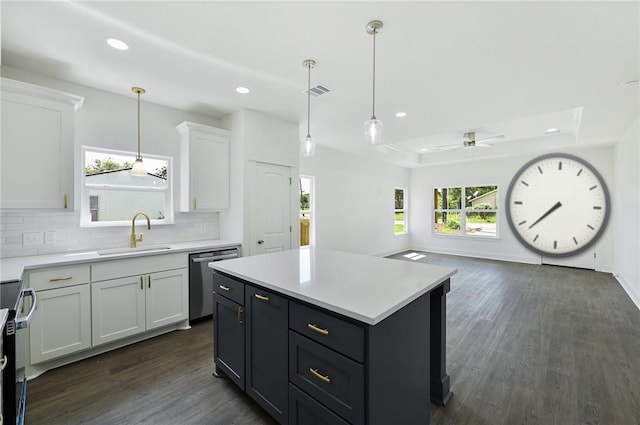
{"hour": 7, "minute": 38}
